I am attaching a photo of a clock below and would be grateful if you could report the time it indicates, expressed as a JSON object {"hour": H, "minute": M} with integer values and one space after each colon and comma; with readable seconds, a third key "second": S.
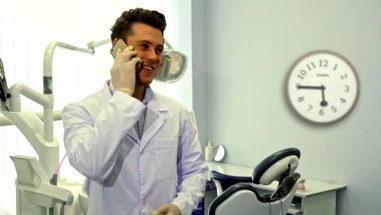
{"hour": 5, "minute": 45}
